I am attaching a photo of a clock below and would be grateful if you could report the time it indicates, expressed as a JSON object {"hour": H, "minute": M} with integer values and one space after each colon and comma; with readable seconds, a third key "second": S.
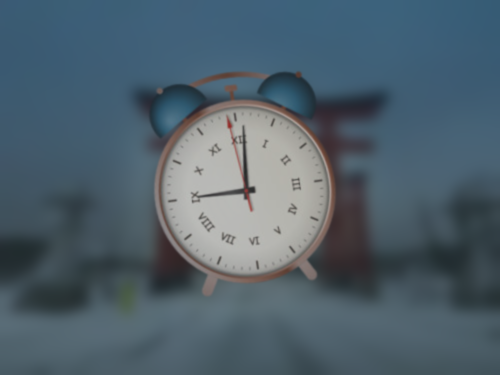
{"hour": 9, "minute": 0, "second": 59}
